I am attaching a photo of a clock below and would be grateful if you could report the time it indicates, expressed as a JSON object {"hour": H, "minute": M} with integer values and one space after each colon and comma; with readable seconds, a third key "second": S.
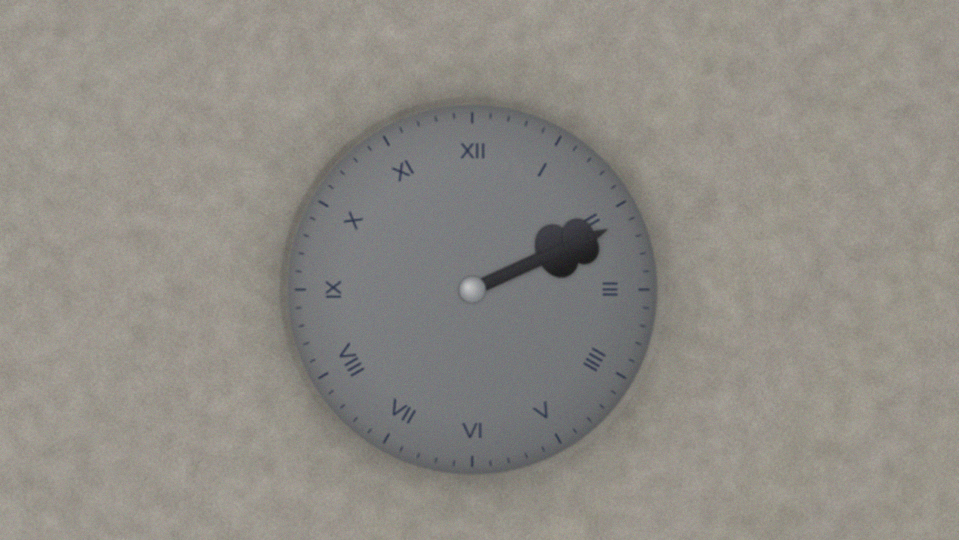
{"hour": 2, "minute": 11}
